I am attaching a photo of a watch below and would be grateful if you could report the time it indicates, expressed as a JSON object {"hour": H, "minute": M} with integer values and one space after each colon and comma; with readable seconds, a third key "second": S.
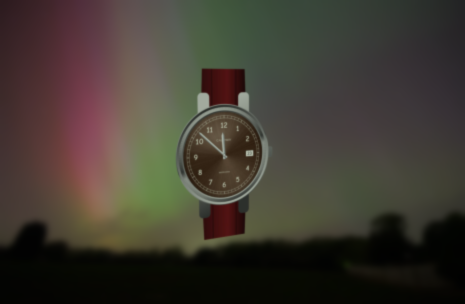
{"hour": 11, "minute": 52}
